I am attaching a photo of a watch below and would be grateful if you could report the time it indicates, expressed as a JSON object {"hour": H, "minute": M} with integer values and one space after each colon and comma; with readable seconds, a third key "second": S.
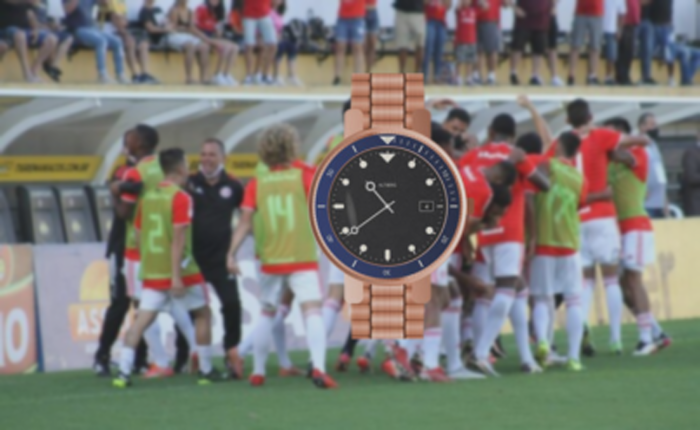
{"hour": 10, "minute": 39}
